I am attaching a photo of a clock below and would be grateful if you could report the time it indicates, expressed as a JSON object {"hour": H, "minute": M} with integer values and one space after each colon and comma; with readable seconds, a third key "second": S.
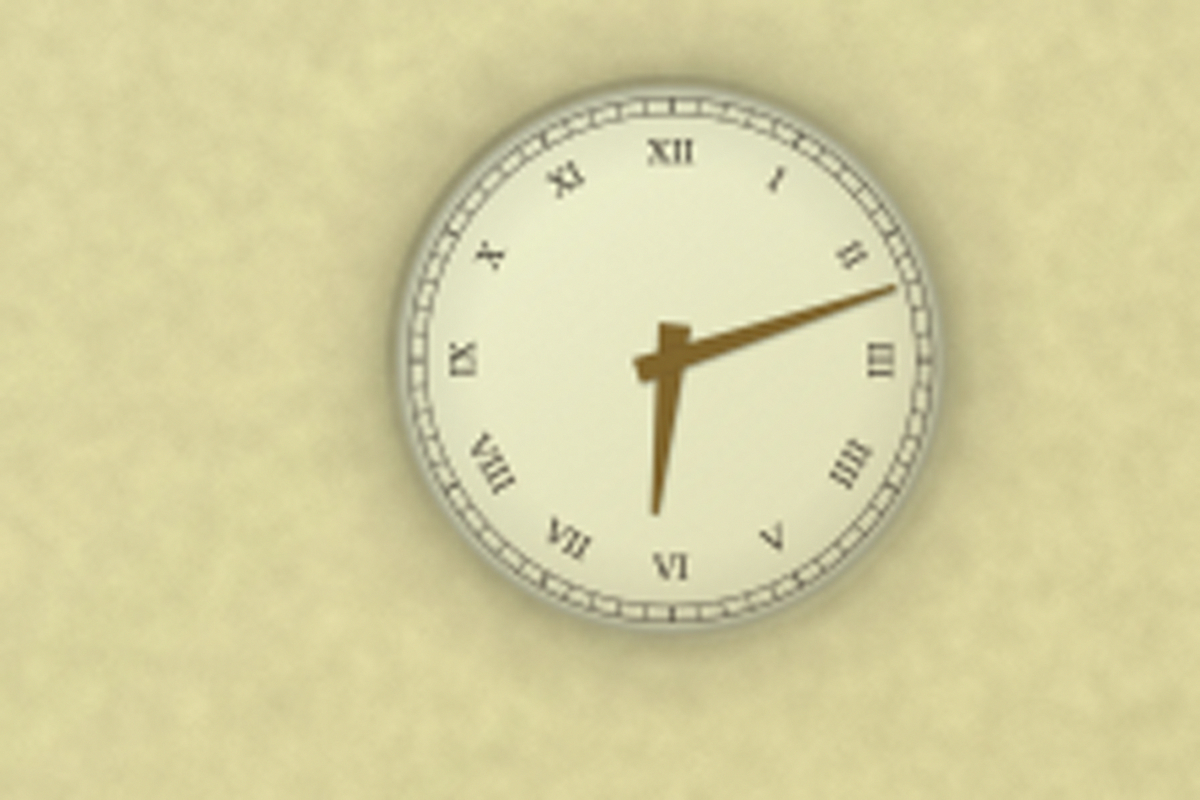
{"hour": 6, "minute": 12}
